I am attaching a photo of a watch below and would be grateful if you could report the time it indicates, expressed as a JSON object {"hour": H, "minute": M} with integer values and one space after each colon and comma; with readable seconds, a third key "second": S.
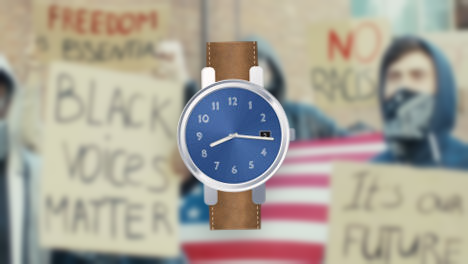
{"hour": 8, "minute": 16}
